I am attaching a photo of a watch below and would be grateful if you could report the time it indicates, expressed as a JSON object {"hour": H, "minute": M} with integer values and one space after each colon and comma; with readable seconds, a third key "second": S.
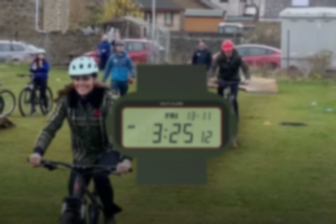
{"hour": 3, "minute": 25}
